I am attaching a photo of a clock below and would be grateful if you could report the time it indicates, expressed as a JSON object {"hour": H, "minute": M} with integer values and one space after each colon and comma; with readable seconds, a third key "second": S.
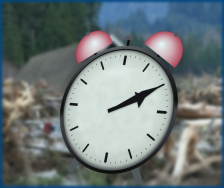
{"hour": 2, "minute": 10}
